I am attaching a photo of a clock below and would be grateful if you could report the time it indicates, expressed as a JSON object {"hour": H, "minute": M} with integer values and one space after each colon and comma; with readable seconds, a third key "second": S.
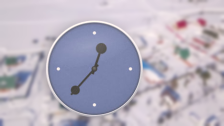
{"hour": 12, "minute": 37}
